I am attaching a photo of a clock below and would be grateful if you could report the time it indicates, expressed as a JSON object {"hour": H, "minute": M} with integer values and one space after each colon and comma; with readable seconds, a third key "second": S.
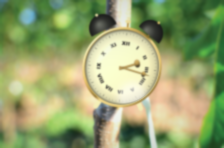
{"hour": 2, "minute": 17}
